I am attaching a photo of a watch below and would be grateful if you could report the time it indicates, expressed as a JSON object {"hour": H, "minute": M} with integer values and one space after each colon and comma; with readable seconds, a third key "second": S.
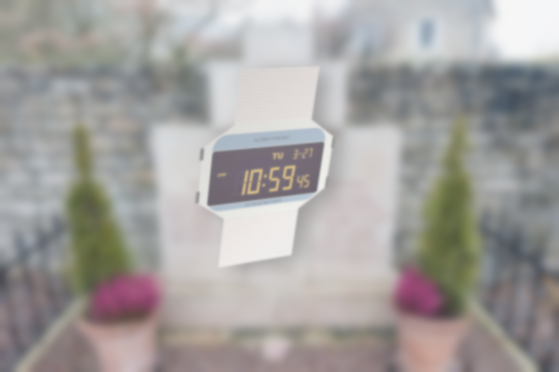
{"hour": 10, "minute": 59, "second": 45}
